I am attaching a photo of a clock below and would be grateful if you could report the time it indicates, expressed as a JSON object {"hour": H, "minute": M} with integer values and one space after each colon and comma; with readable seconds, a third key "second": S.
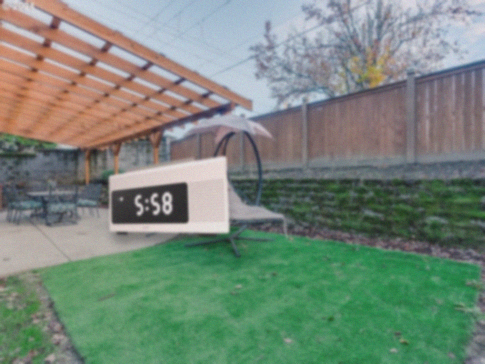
{"hour": 5, "minute": 58}
